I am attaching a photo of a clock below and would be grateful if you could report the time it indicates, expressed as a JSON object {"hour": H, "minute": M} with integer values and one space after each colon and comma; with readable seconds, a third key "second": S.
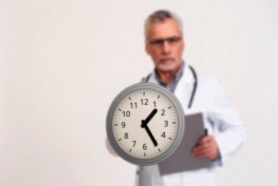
{"hour": 1, "minute": 25}
